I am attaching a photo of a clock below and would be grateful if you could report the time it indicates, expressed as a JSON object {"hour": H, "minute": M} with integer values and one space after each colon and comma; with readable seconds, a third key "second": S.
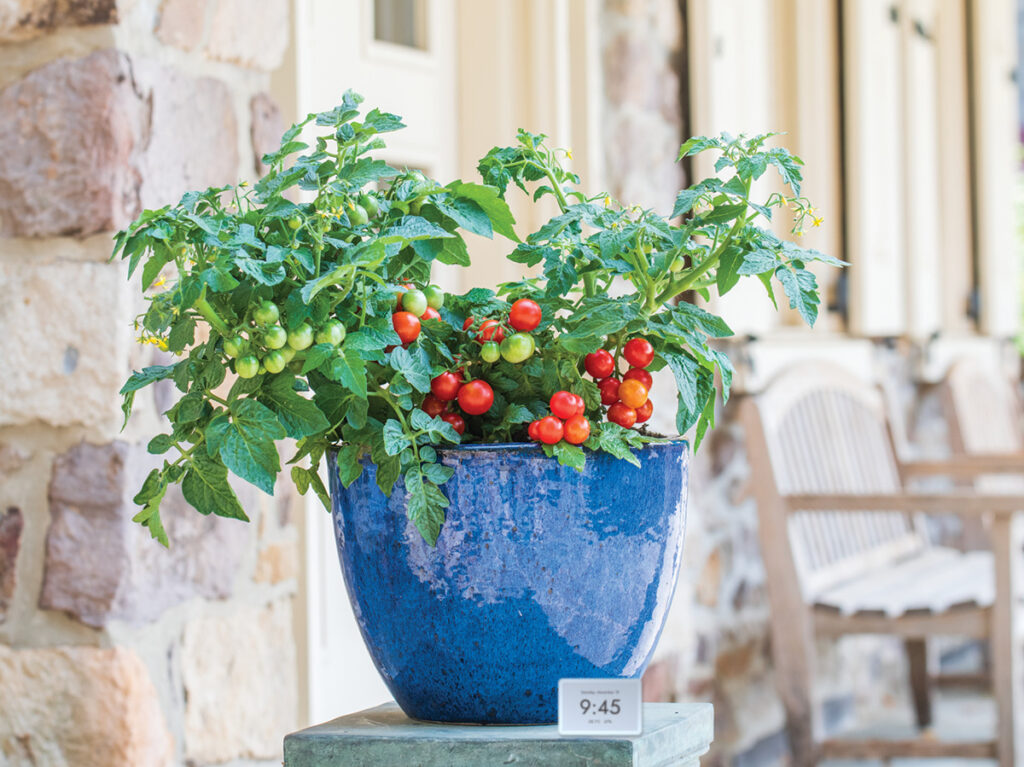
{"hour": 9, "minute": 45}
